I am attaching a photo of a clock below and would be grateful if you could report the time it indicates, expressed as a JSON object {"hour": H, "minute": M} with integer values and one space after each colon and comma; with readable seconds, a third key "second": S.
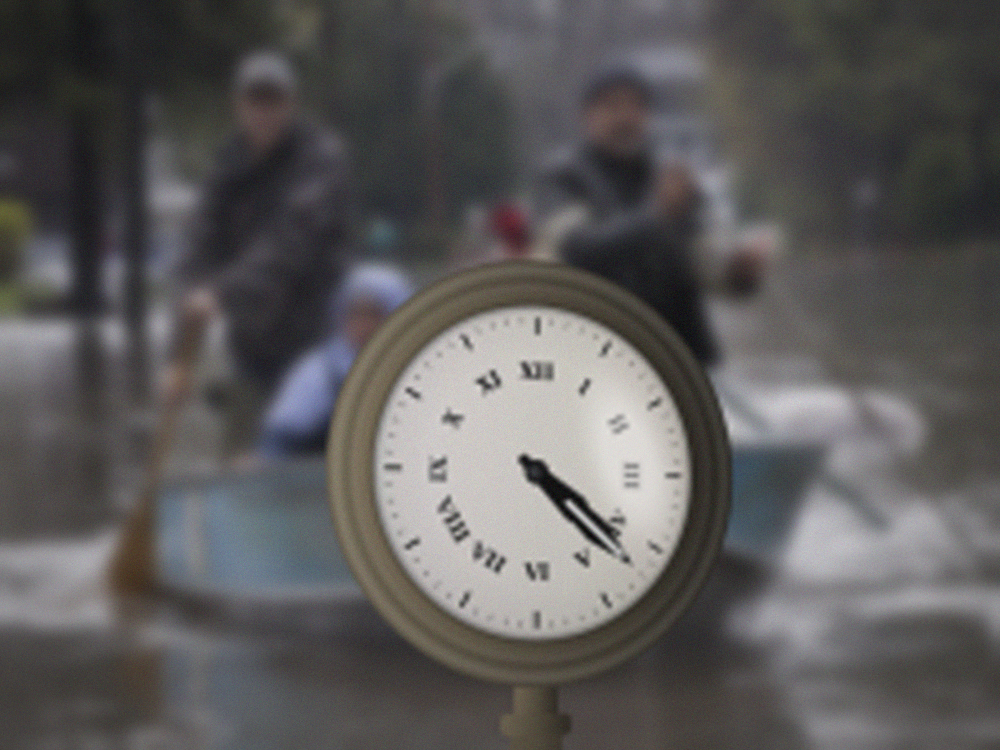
{"hour": 4, "minute": 22}
